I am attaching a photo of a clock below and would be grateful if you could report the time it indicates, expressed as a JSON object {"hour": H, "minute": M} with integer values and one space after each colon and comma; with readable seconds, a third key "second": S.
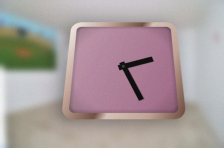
{"hour": 2, "minute": 26}
